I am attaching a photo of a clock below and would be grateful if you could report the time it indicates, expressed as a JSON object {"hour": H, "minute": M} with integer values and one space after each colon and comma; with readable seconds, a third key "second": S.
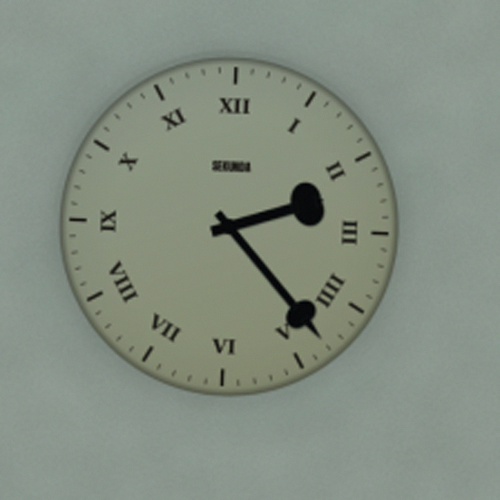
{"hour": 2, "minute": 23}
